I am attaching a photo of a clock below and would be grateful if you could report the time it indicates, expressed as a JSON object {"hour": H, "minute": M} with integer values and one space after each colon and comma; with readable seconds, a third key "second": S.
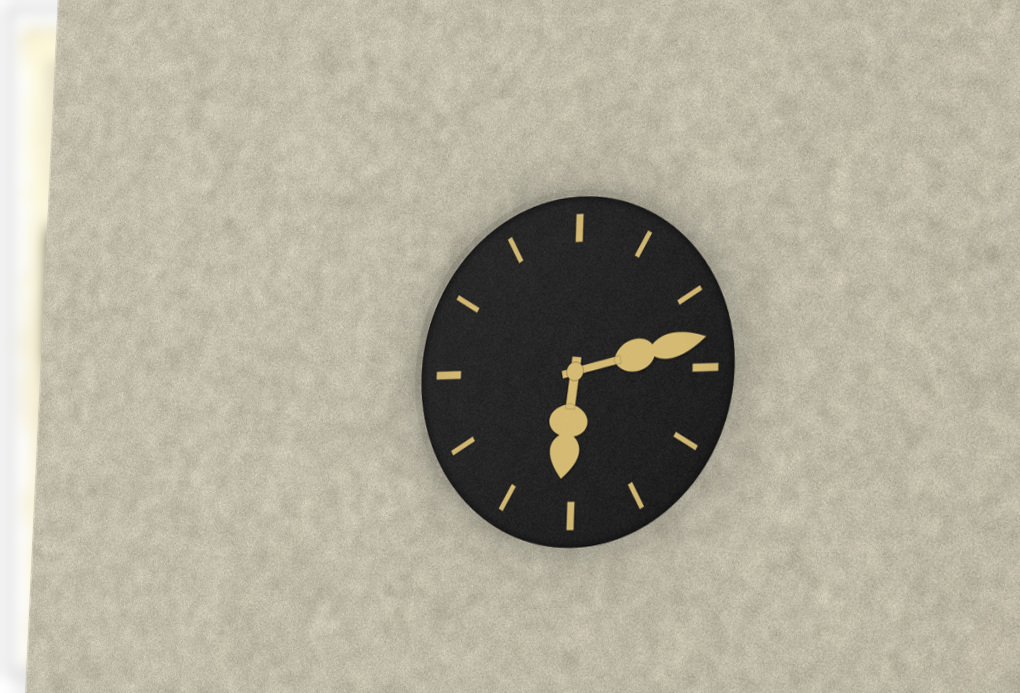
{"hour": 6, "minute": 13}
